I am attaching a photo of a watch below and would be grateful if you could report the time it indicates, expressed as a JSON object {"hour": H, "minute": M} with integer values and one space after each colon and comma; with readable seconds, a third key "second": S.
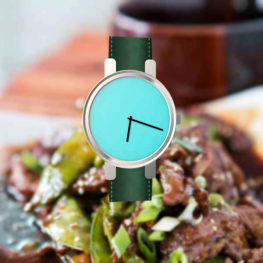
{"hour": 6, "minute": 18}
